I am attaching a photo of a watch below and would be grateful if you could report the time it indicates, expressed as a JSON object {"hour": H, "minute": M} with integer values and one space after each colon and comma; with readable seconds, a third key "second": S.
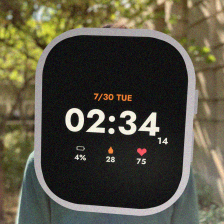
{"hour": 2, "minute": 34, "second": 14}
